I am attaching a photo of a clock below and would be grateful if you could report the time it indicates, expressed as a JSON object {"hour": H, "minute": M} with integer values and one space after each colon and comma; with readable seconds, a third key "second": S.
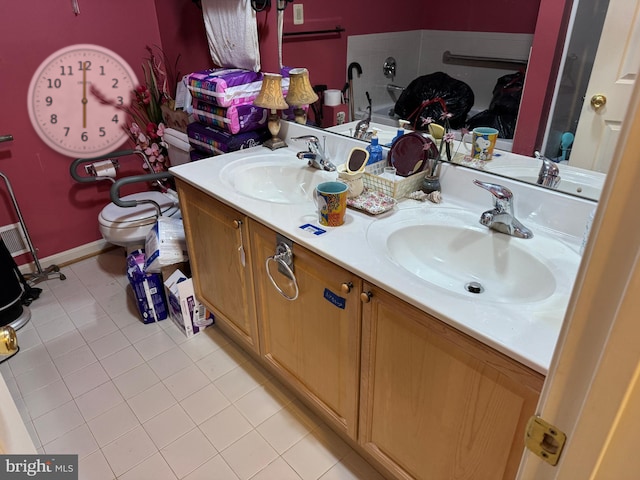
{"hour": 6, "minute": 0}
